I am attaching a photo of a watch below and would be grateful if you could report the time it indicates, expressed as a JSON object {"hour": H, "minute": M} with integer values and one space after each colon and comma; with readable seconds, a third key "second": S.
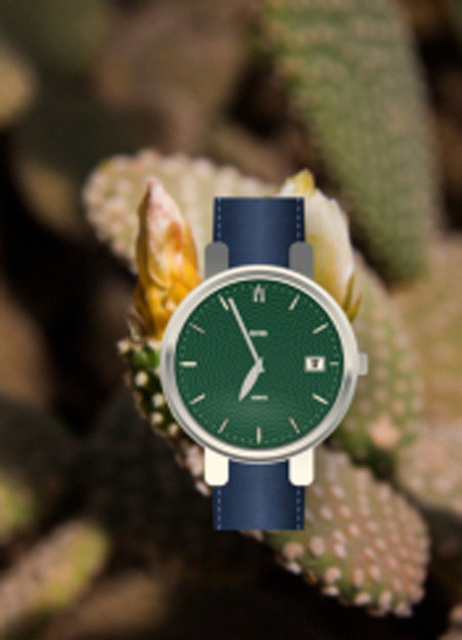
{"hour": 6, "minute": 56}
